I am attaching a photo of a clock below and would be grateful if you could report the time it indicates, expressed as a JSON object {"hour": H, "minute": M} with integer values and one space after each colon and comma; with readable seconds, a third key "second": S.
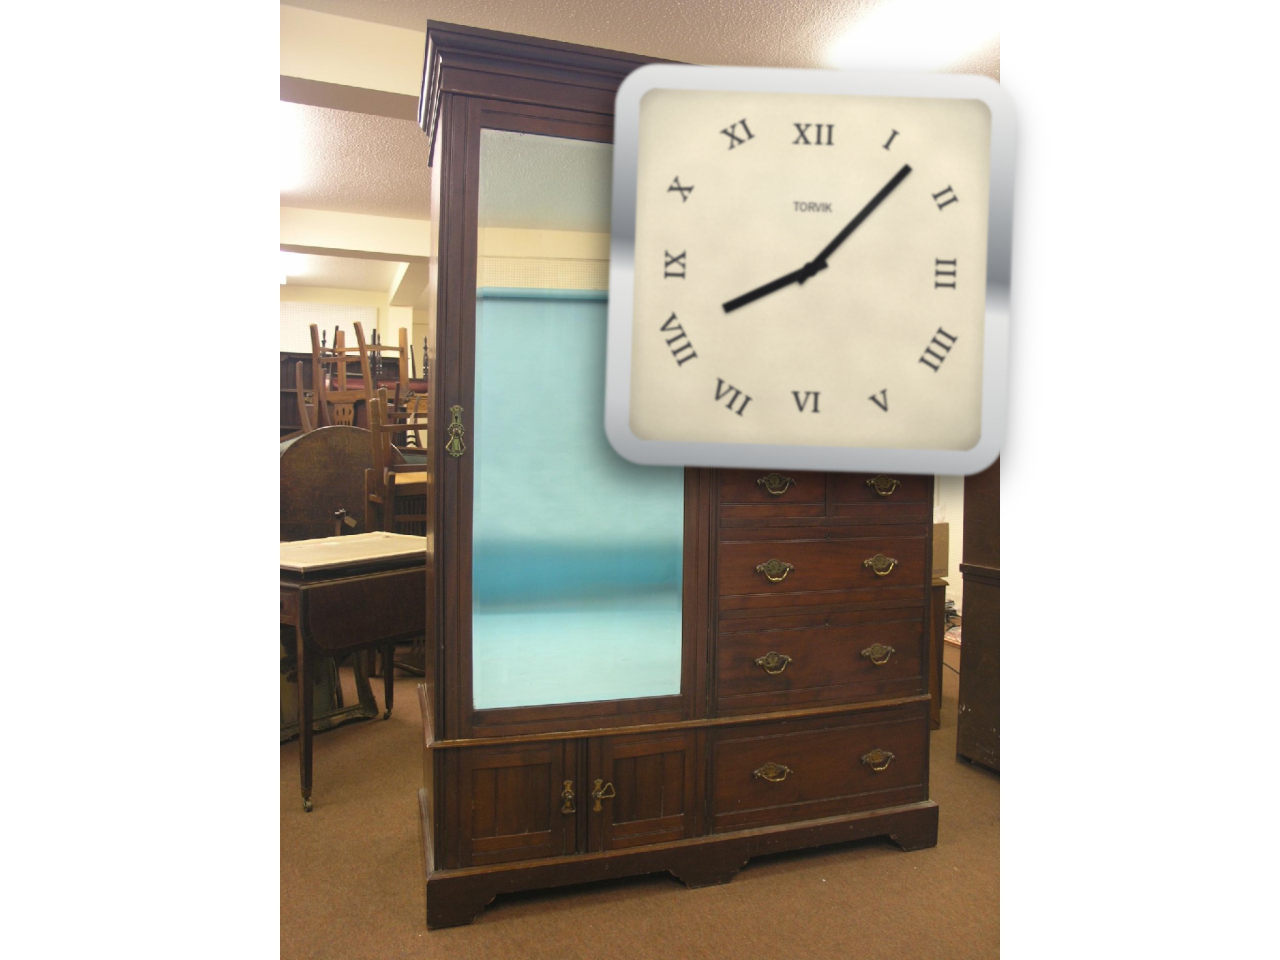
{"hour": 8, "minute": 7}
